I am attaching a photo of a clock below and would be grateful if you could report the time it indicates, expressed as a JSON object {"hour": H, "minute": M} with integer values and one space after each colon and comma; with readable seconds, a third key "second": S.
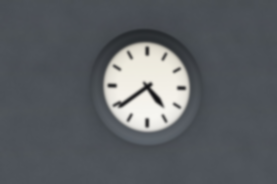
{"hour": 4, "minute": 39}
